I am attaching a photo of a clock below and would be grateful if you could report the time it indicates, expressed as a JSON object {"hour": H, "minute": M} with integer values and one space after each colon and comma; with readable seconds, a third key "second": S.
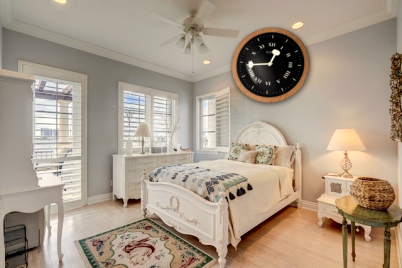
{"hour": 12, "minute": 44}
